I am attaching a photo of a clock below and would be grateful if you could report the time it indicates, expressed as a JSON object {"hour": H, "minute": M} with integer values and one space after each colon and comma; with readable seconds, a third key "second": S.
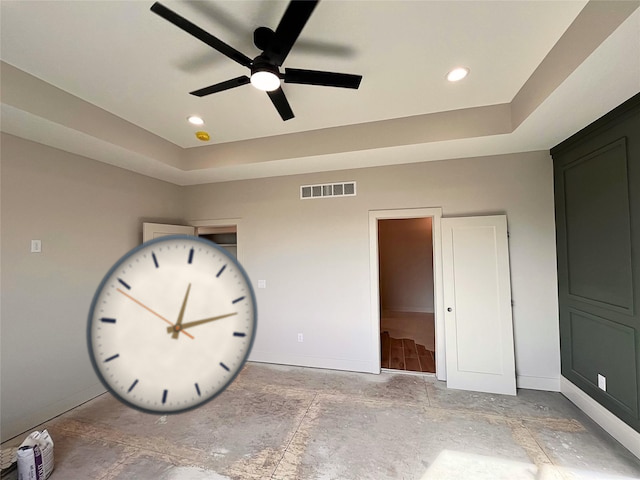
{"hour": 12, "minute": 11, "second": 49}
